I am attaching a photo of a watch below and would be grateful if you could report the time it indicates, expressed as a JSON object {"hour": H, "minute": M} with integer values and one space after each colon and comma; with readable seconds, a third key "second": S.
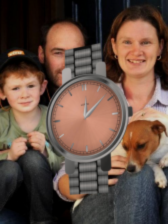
{"hour": 12, "minute": 8}
